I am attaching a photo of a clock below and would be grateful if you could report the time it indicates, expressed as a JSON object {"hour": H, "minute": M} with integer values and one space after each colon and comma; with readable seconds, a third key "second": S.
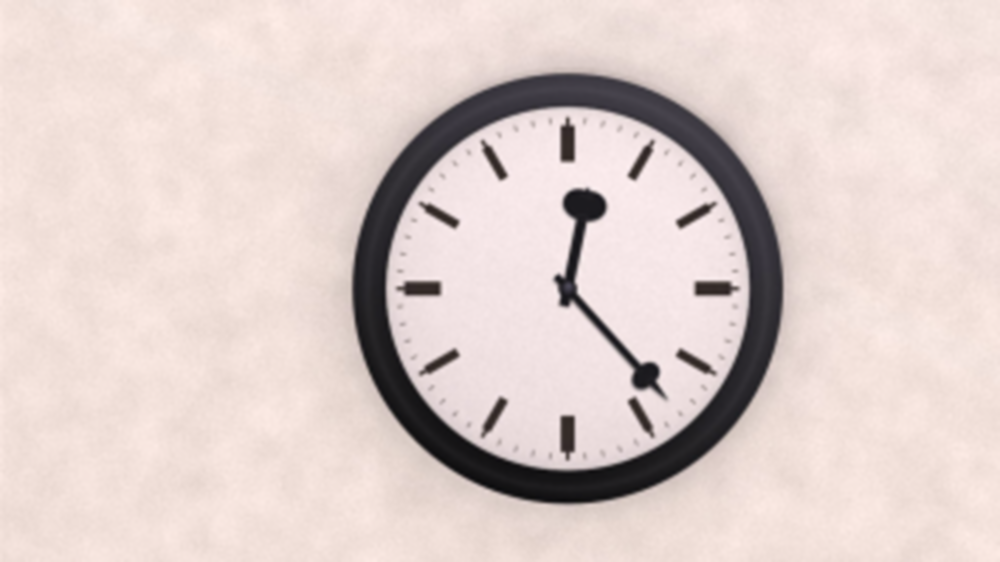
{"hour": 12, "minute": 23}
